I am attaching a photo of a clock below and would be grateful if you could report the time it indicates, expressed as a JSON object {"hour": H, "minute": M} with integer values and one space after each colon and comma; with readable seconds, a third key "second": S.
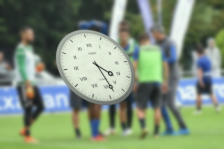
{"hour": 4, "minute": 28}
